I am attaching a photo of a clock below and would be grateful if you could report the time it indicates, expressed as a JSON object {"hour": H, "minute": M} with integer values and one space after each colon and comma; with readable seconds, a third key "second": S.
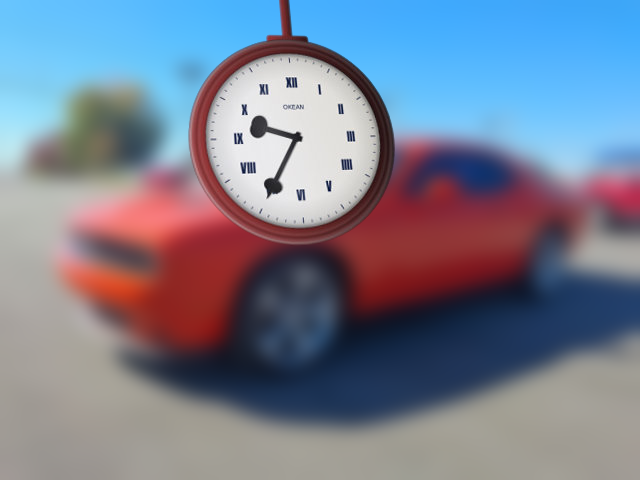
{"hour": 9, "minute": 35}
